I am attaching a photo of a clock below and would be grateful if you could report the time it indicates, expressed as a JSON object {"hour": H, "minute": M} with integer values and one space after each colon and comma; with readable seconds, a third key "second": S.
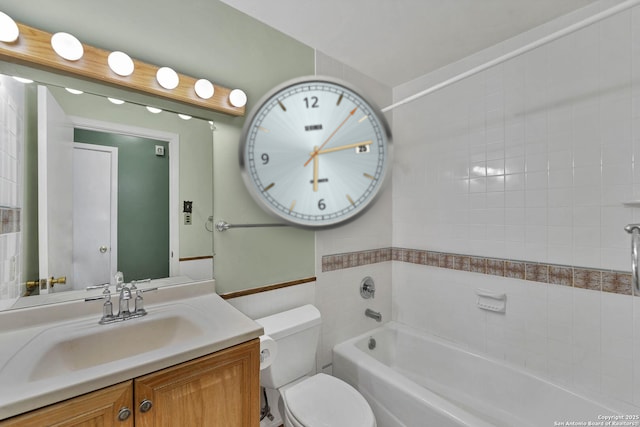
{"hour": 6, "minute": 14, "second": 8}
